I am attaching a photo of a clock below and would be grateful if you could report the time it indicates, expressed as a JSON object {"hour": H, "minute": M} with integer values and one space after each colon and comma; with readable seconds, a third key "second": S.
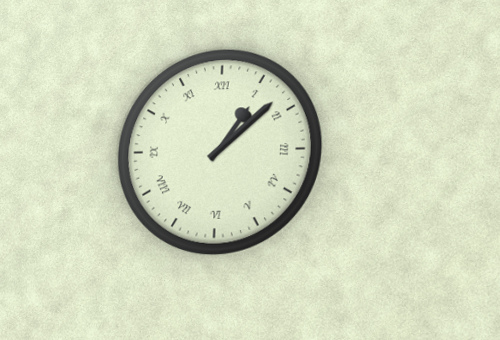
{"hour": 1, "minute": 8}
